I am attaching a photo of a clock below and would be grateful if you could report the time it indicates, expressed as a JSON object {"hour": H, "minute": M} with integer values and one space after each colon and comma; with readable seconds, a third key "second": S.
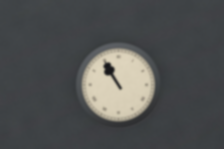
{"hour": 10, "minute": 55}
